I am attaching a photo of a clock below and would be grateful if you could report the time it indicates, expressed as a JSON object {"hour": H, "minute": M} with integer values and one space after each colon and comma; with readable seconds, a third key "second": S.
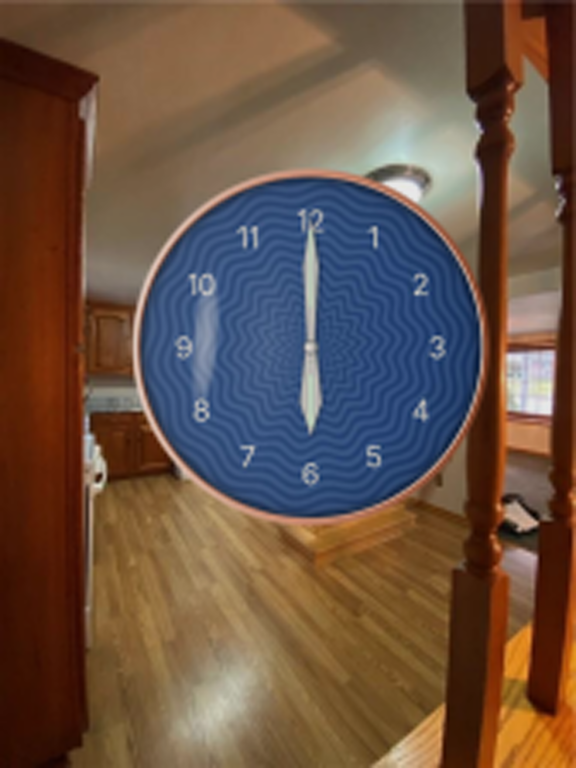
{"hour": 6, "minute": 0}
